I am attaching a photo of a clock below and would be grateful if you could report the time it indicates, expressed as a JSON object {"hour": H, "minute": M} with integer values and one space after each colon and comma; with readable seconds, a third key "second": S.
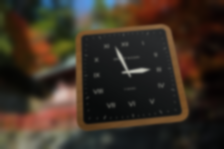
{"hour": 2, "minute": 57}
